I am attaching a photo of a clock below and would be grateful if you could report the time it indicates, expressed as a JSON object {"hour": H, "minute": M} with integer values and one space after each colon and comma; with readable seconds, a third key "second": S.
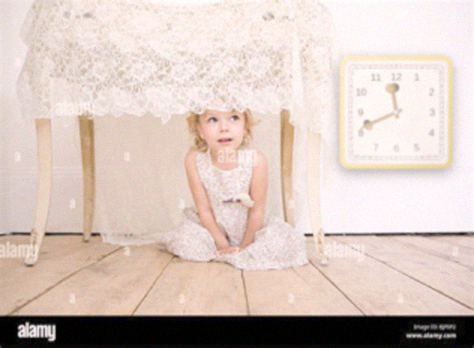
{"hour": 11, "minute": 41}
